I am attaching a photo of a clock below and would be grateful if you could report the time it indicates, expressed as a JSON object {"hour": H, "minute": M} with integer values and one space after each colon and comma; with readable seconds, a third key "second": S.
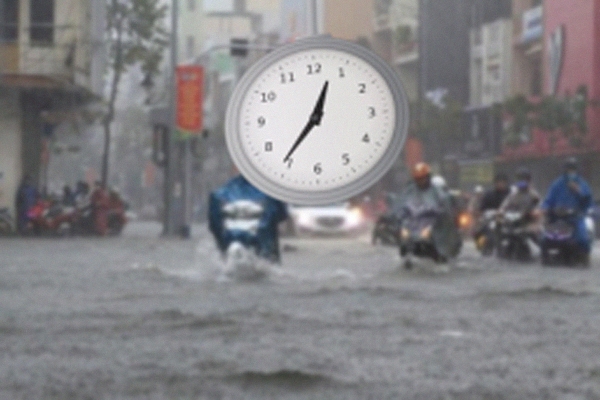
{"hour": 12, "minute": 36}
